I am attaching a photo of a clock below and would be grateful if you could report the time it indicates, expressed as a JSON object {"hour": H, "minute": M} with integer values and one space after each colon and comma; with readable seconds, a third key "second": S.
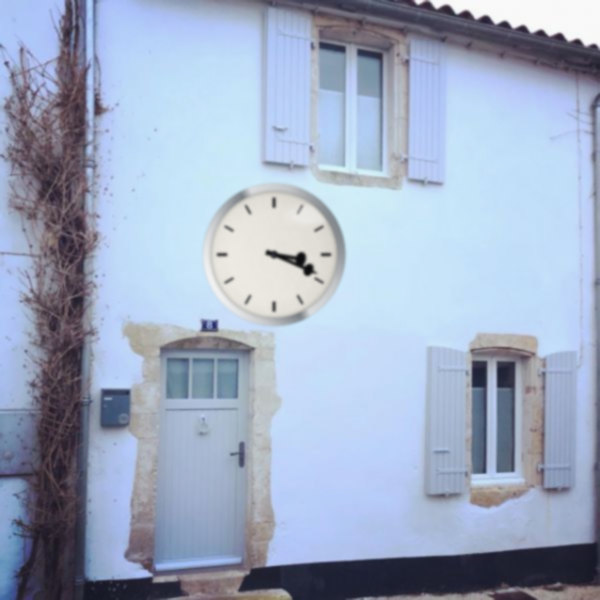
{"hour": 3, "minute": 19}
